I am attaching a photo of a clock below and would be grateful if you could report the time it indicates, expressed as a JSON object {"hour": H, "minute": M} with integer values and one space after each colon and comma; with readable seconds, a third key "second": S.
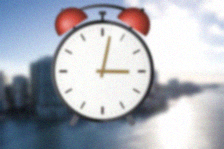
{"hour": 3, "minute": 2}
